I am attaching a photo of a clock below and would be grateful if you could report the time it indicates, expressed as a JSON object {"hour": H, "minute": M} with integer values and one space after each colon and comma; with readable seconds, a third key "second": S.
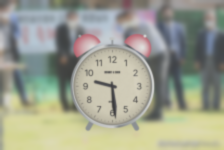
{"hour": 9, "minute": 29}
